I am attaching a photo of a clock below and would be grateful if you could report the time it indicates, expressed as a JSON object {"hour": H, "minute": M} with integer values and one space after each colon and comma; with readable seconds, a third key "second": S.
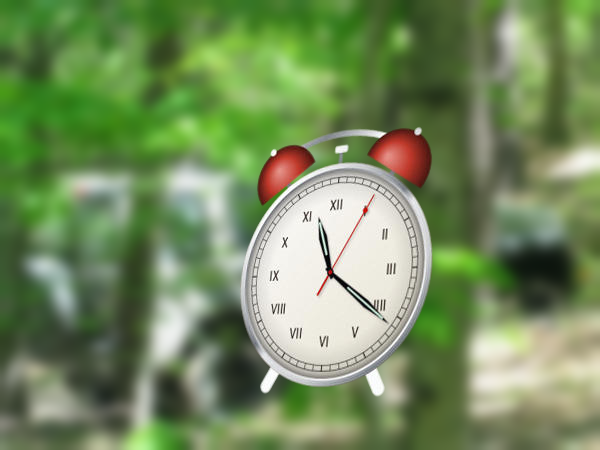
{"hour": 11, "minute": 21, "second": 5}
